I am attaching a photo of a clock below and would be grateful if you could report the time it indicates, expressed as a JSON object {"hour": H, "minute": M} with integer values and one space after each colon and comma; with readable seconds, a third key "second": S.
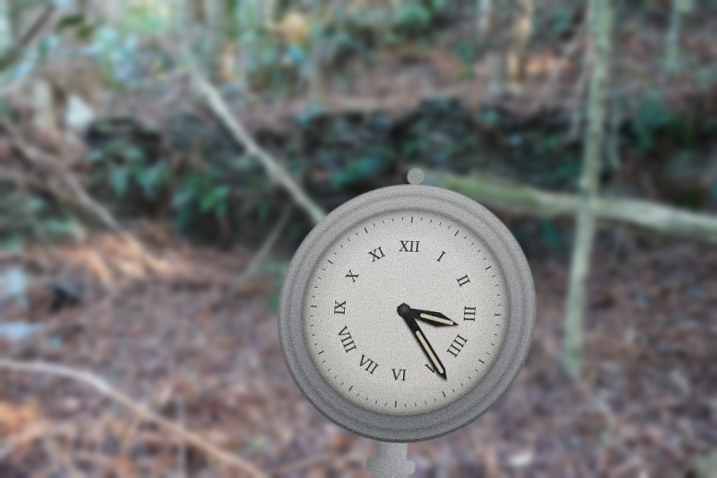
{"hour": 3, "minute": 24}
